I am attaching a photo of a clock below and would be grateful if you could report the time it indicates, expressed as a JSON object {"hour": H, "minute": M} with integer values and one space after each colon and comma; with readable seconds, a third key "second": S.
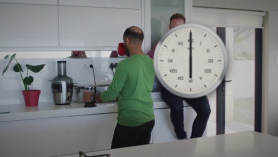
{"hour": 6, "minute": 0}
